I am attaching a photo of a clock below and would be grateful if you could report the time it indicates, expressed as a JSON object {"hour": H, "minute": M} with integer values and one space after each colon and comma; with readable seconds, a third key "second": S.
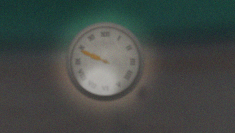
{"hour": 9, "minute": 49}
